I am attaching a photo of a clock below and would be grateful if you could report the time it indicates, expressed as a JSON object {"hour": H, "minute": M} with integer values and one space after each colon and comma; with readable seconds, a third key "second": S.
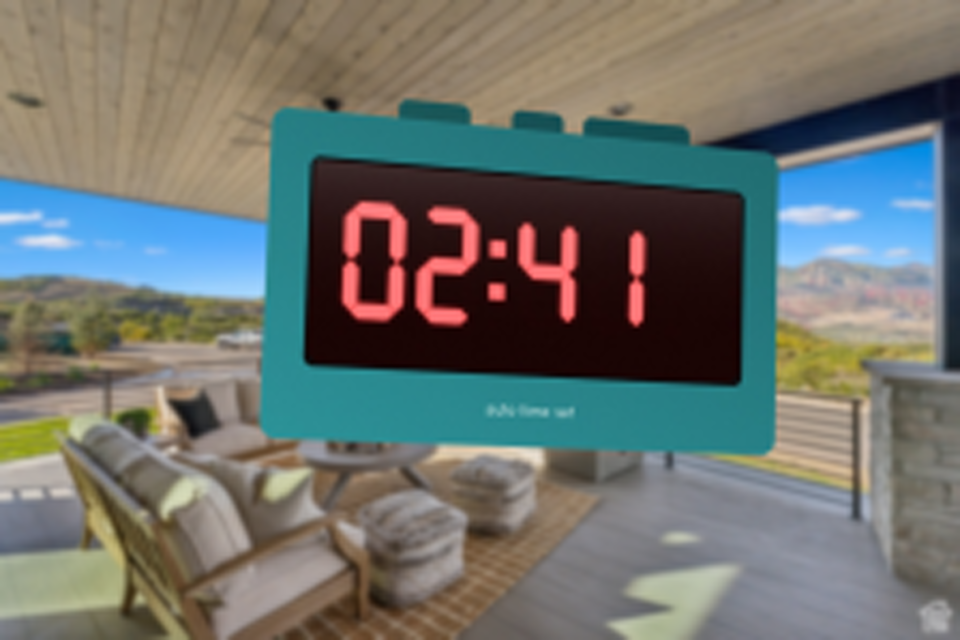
{"hour": 2, "minute": 41}
